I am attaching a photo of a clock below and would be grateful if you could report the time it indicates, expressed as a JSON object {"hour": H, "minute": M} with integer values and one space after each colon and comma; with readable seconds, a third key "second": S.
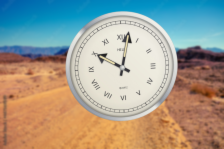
{"hour": 10, "minute": 2}
